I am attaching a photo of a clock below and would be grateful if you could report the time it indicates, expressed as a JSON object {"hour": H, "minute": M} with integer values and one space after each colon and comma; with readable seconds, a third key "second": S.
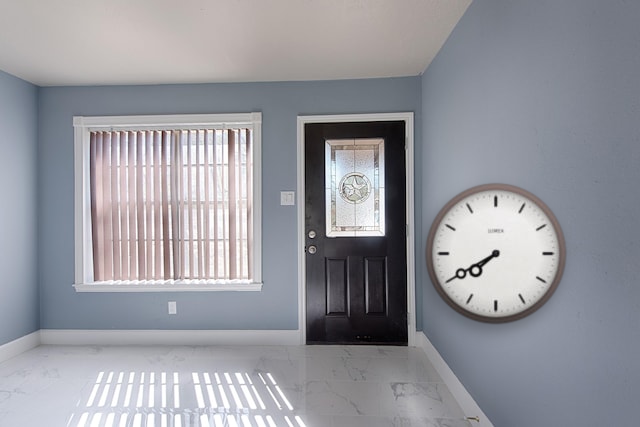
{"hour": 7, "minute": 40}
